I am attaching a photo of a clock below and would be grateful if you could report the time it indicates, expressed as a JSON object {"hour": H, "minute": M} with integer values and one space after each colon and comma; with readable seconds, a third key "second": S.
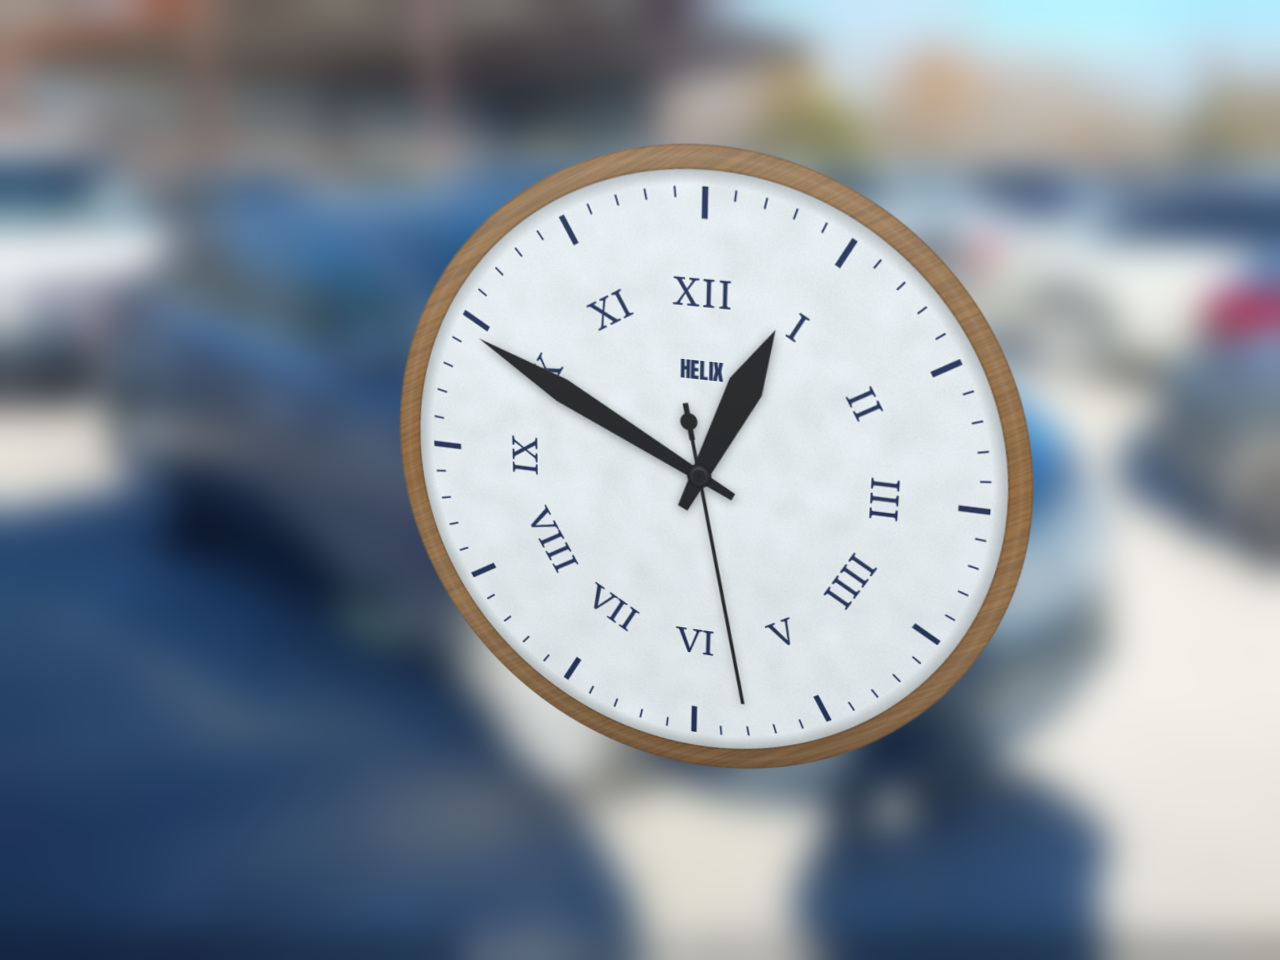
{"hour": 12, "minute": 49, "second": 28}
